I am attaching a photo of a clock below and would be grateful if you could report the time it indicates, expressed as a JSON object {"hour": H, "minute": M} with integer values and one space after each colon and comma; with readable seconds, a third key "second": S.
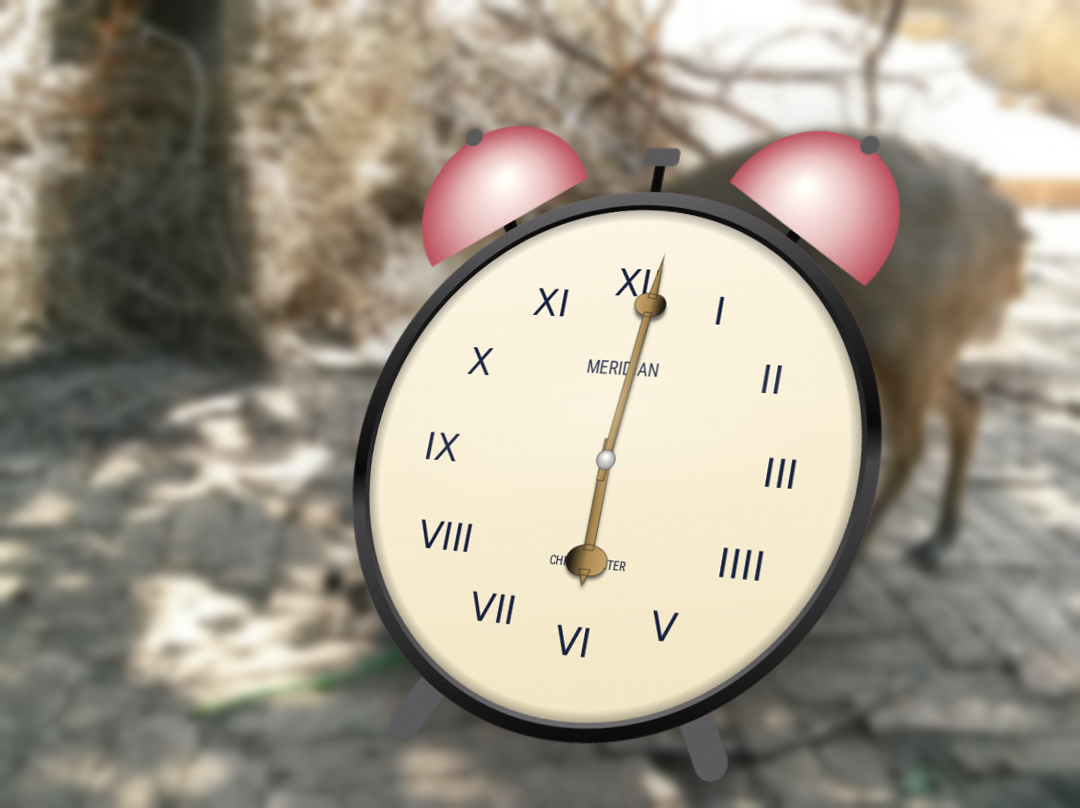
{"hour": 6, "minute": 1}
